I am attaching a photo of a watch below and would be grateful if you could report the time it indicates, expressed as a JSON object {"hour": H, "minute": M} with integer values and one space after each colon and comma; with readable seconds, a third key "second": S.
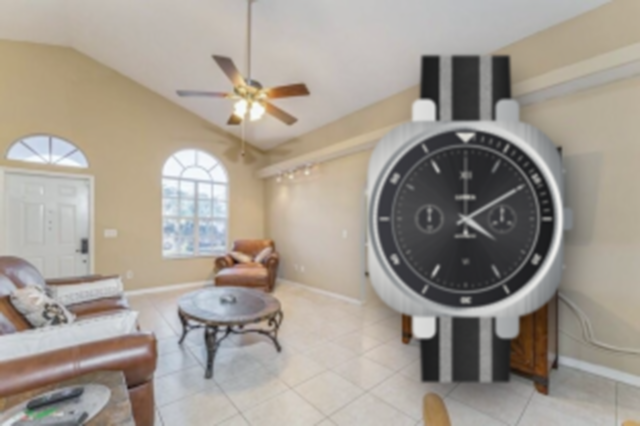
{"hour": 4, "minute": 10}
